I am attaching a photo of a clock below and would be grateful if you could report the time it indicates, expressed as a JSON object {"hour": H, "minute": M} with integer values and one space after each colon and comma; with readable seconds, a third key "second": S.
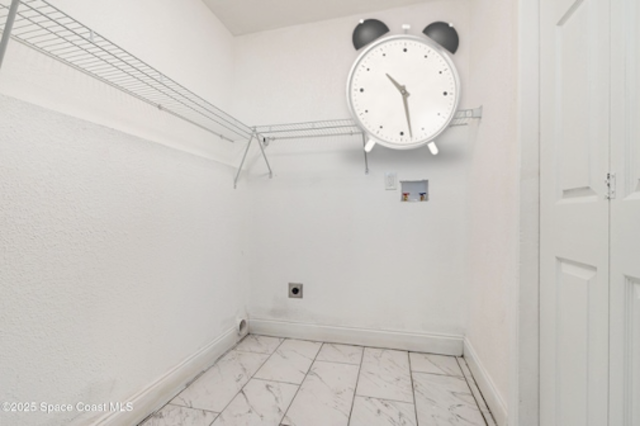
{"hour": 10, "minute": 28}
